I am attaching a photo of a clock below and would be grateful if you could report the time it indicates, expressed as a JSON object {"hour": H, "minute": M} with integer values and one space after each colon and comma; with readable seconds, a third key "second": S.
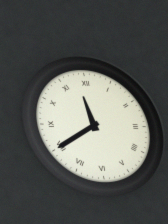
{"hour": 11, "minute": 40}
